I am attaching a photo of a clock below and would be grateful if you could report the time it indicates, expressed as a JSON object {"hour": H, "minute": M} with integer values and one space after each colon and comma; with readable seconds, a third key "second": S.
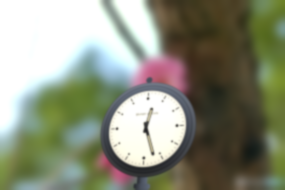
{"hour": 12, "minute": 27}
